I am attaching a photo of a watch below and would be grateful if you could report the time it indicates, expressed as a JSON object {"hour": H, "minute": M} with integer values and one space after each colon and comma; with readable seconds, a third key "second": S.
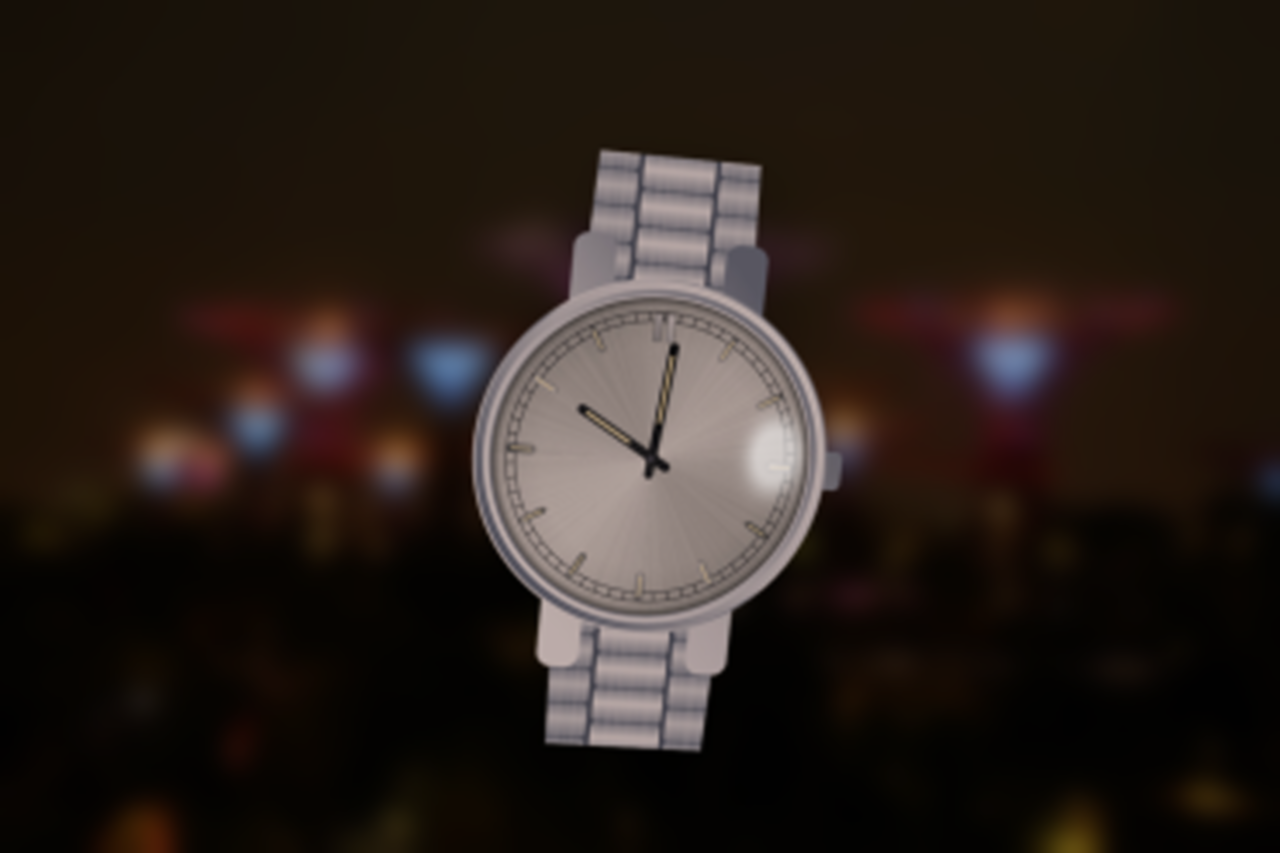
{"hour": 10, "minute": 1}
